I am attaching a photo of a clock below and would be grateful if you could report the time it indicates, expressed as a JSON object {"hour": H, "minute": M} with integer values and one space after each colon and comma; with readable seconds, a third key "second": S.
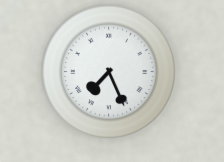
{"hour": 7, "minute": 26}
